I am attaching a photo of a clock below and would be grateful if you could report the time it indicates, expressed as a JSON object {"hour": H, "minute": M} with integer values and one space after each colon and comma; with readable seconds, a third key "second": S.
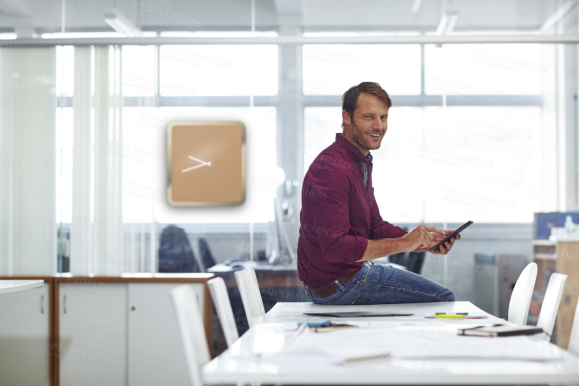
{"hour": 9, "minute": 42}
